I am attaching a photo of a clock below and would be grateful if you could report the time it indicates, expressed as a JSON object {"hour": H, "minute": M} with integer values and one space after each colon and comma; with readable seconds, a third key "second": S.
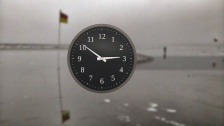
{"hour": 2, "minute": 51}
